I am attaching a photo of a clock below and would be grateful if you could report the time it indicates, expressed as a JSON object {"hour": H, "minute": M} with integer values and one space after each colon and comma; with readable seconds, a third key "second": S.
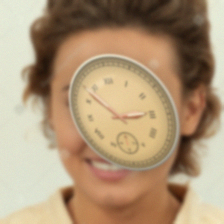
{"hour": 2, "minute": 53}
